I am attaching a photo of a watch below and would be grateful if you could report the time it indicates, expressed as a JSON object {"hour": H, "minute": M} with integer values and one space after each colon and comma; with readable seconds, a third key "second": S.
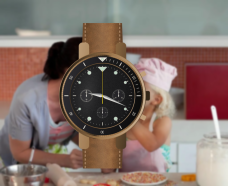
{"hour": 9, "minute": 19}
